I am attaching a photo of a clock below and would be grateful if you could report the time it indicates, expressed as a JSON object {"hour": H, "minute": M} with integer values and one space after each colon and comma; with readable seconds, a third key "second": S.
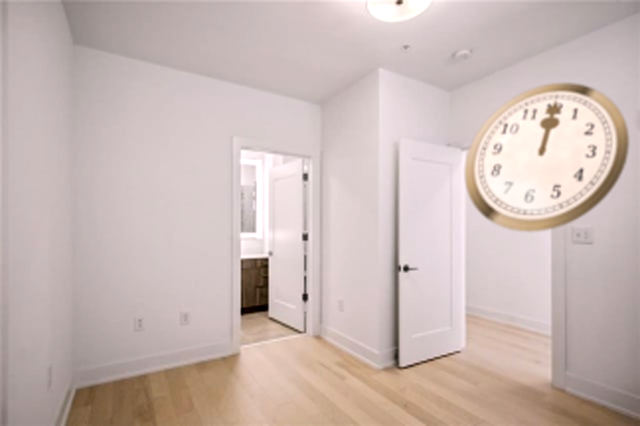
{"hour": 12, "minute": 0}
